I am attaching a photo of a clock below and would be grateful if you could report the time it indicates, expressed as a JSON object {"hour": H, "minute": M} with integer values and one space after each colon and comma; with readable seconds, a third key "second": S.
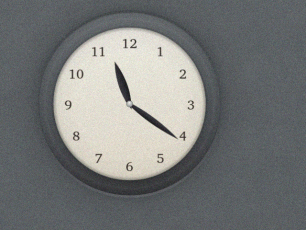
{"hour": 11, "minute": 21}
